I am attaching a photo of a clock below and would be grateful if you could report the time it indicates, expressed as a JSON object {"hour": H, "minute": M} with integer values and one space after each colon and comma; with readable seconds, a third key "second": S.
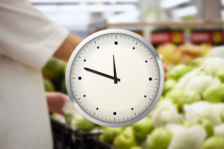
{"hour": 11, "minute": 48}
